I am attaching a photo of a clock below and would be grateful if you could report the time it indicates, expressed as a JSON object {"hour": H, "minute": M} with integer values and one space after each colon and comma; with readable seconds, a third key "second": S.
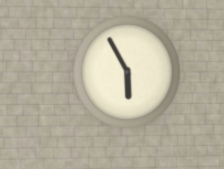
{"hour": 5, "minute": 55}
